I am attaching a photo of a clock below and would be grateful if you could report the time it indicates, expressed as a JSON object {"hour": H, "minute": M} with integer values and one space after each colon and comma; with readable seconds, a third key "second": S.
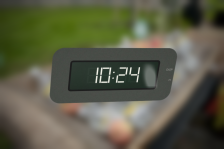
{"hour": 10, "minute": 24}
